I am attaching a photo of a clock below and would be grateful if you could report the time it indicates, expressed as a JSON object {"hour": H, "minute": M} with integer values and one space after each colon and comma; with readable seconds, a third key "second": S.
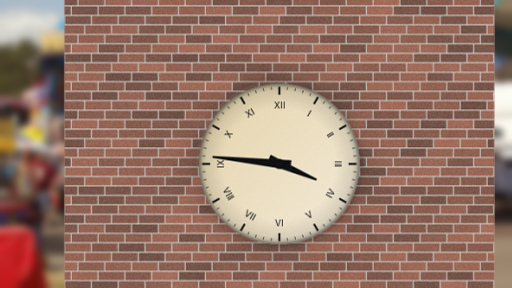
{"hour": 3, "minute": 46}
